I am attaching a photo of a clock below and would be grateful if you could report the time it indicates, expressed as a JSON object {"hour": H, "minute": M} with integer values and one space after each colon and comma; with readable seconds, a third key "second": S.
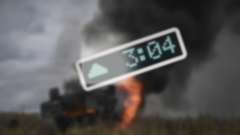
{"hour": 3, "minute": 4}
